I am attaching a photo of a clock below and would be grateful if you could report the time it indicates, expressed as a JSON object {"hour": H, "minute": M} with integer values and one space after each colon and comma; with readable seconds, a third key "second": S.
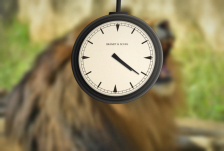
{"hour": 4, "minute": 21}
